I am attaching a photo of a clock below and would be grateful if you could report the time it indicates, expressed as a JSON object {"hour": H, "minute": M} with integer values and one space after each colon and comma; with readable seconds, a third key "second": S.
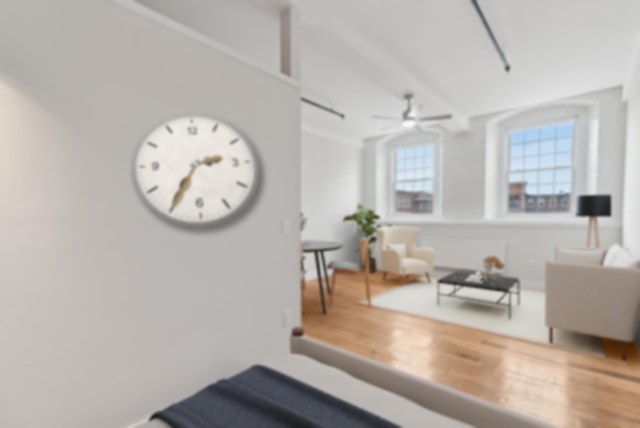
{"hour": 2, "minute": 35}
